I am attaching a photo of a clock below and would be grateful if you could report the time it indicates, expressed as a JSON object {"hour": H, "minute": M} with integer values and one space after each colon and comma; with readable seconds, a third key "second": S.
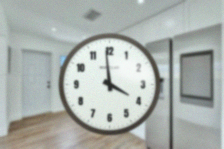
{"hour": 3, "minute": 59}
